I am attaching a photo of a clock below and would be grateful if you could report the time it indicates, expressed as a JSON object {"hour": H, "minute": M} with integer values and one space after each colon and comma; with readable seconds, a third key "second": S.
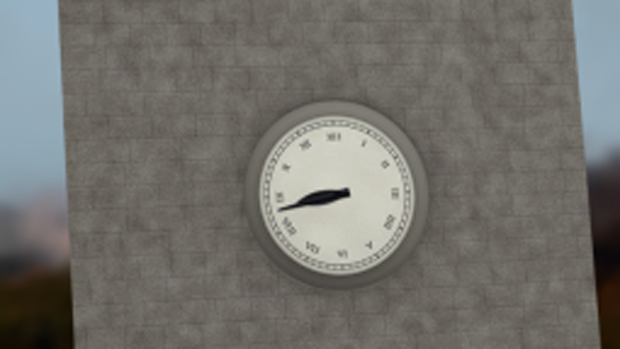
{"hour": 8, "minute": 43}
